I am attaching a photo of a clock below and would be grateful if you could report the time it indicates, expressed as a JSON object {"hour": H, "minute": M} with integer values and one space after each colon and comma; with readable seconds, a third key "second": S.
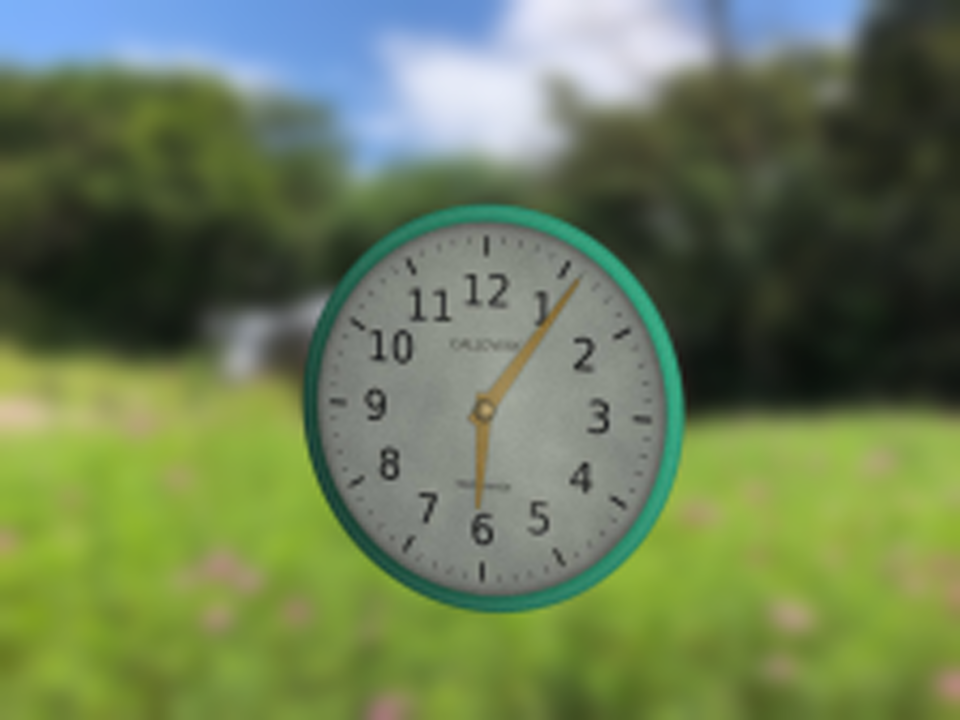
{"hour": 6, "minute": 6}
